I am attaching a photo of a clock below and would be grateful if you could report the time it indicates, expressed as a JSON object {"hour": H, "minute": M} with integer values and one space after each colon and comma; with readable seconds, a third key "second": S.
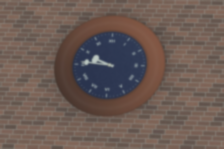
{"hour": 9, "minute": 46}
